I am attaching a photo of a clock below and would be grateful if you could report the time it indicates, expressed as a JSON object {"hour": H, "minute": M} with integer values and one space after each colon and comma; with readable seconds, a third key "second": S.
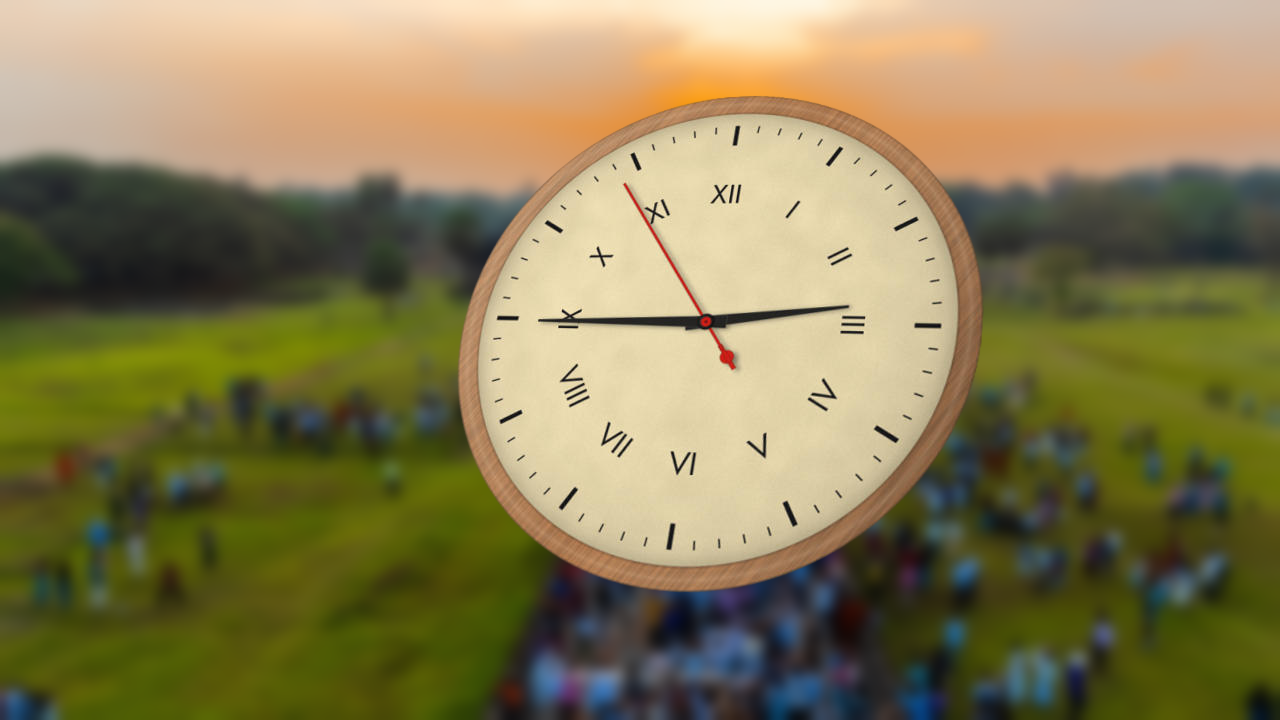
{"hour": 2, "minute": 44, "second": 54}
